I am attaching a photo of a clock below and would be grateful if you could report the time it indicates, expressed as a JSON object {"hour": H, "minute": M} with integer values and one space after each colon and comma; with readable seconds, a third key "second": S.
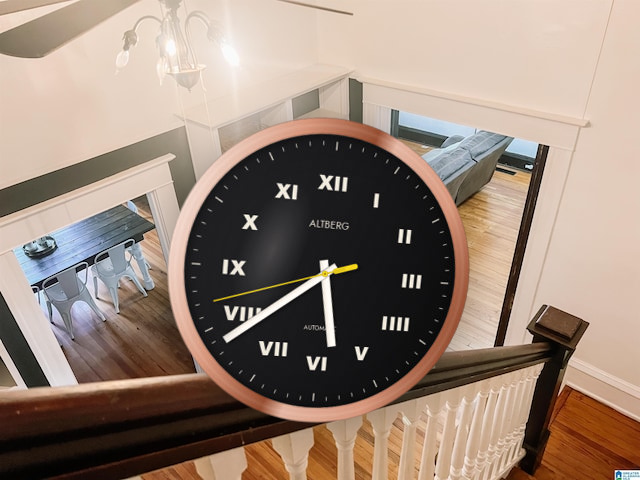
{"hour": 5, "minute": 38, "second": 42}
